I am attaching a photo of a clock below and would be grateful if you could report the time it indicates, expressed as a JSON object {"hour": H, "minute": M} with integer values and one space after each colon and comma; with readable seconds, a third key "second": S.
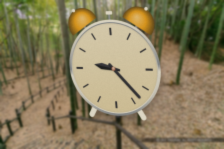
{"hour": 9, "minute": 23}
